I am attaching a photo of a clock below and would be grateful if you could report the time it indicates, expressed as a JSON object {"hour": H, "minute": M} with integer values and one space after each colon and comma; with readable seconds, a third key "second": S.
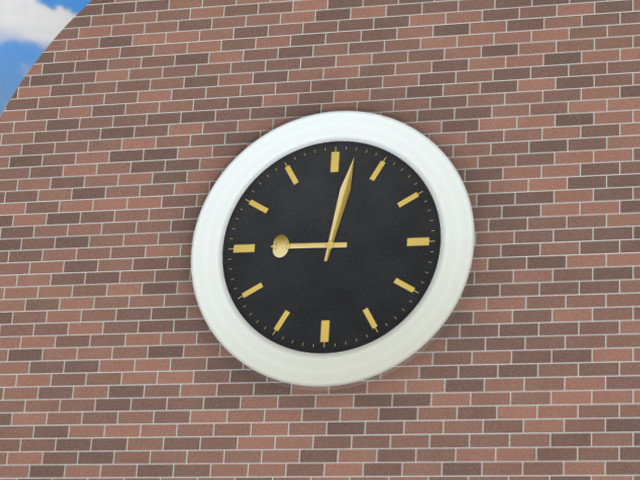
{"hour": 9, "minute": 2}
